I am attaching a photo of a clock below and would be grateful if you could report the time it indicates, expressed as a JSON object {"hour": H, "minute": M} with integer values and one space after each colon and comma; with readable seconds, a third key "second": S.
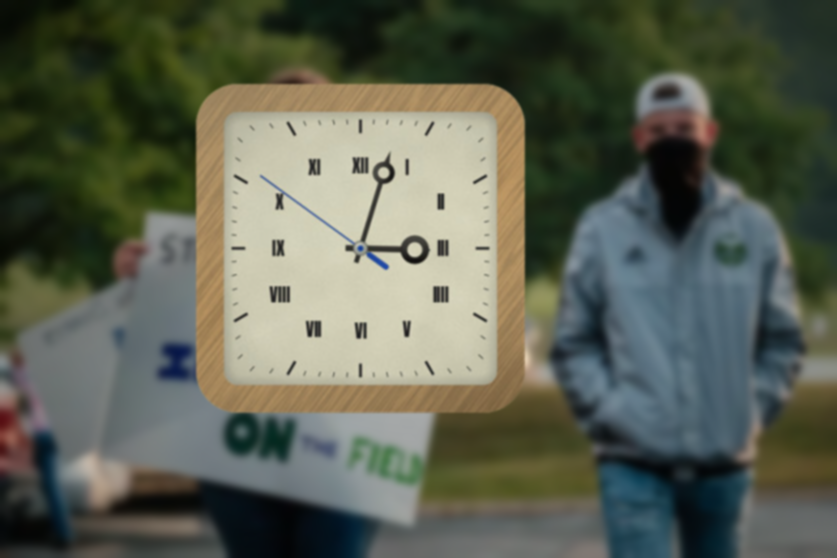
{"hour": 3, "minute": 2, "second": 51}
